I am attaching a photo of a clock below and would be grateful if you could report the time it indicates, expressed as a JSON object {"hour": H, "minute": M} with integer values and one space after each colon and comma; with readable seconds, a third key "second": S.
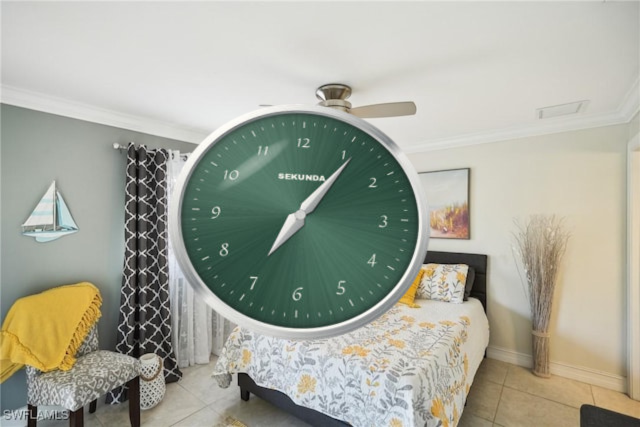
{"hour": 7, "minute": 6}
